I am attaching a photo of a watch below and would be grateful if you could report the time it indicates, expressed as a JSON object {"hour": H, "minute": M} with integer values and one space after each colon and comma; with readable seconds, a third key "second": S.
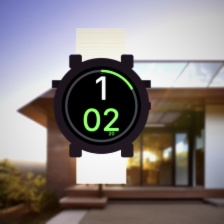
{"hour": 1, "minute": 2}
